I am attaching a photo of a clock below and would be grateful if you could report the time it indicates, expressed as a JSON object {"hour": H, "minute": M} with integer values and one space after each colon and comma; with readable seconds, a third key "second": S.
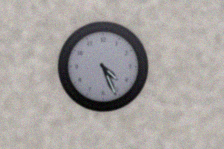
{"hour": 4, "minute": 26}
